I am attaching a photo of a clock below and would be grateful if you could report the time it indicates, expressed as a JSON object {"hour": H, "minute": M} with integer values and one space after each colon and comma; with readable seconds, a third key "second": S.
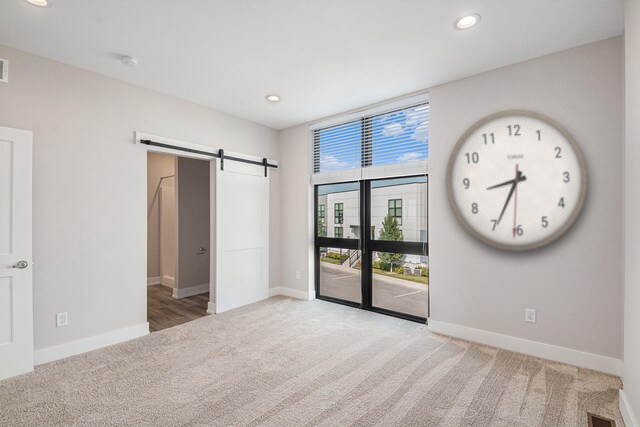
{"hour": 8, "minute": 34, "second": 31}
